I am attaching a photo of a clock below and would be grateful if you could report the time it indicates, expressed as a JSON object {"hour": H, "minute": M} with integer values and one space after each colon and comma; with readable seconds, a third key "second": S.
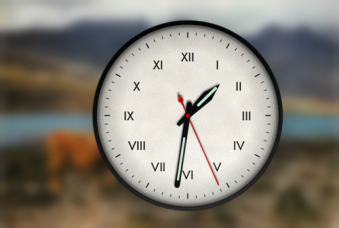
{"hour": 1, "minute": 31, "second": 26}
